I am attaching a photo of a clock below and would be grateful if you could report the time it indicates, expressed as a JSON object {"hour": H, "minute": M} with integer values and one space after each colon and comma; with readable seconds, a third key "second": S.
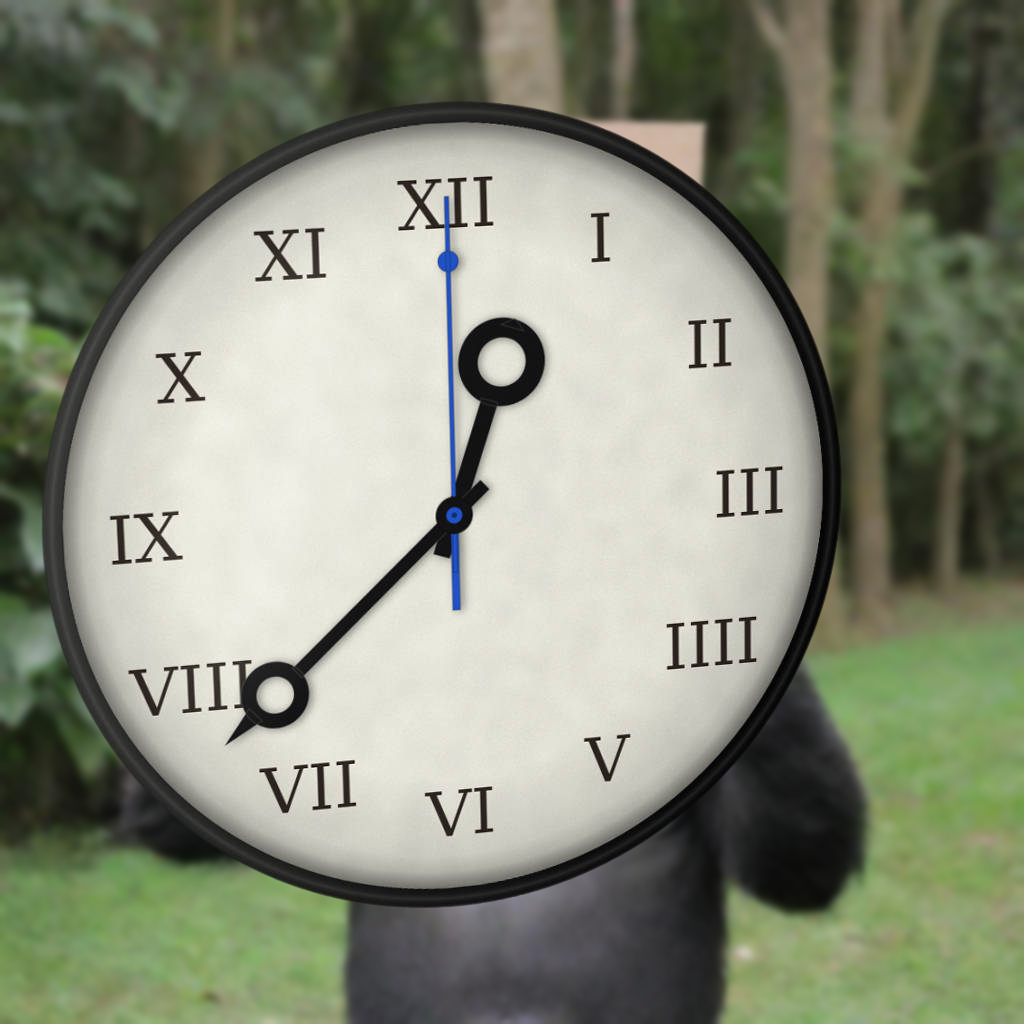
{"hour": 12, "minute": 38, "second": 0}
